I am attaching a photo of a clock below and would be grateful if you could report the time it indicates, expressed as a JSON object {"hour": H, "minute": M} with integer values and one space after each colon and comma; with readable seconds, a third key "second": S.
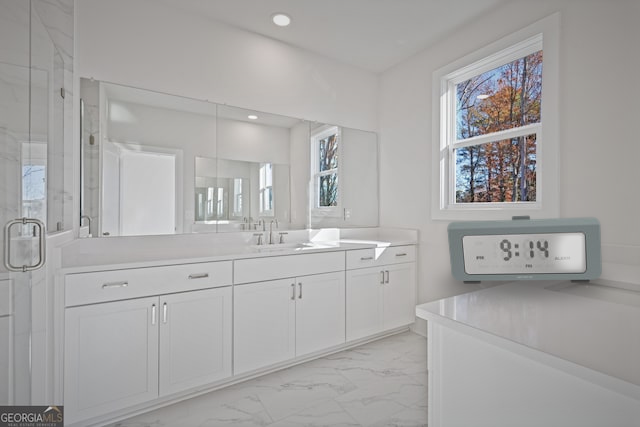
{"hour": 9, "minute": 14}
